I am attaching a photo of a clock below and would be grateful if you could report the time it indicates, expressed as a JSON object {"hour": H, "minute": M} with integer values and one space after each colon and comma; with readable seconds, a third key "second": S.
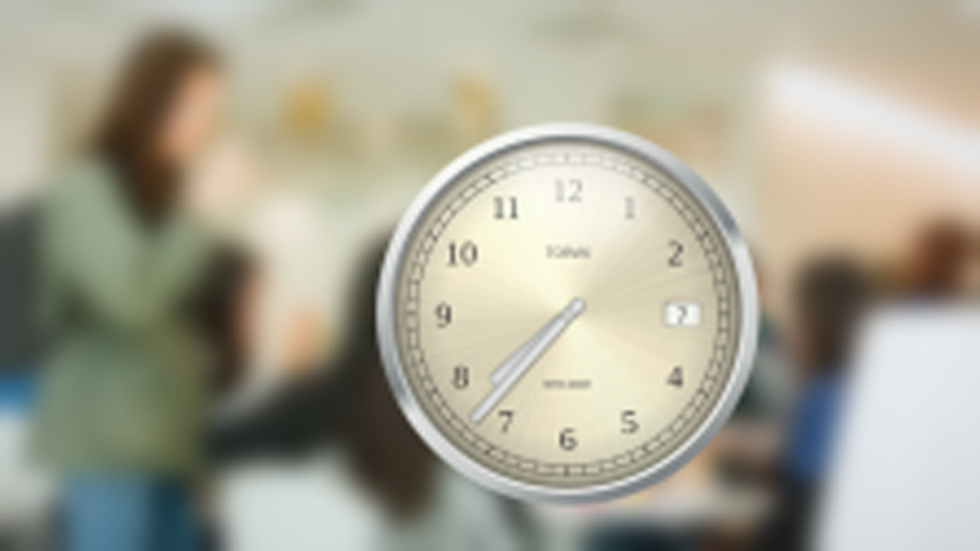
{"hour": 7, "minute": 37}
